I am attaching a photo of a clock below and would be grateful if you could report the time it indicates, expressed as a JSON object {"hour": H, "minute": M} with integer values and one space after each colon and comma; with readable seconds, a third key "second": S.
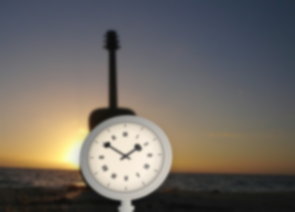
{"hour": 1, "minute": 51}
